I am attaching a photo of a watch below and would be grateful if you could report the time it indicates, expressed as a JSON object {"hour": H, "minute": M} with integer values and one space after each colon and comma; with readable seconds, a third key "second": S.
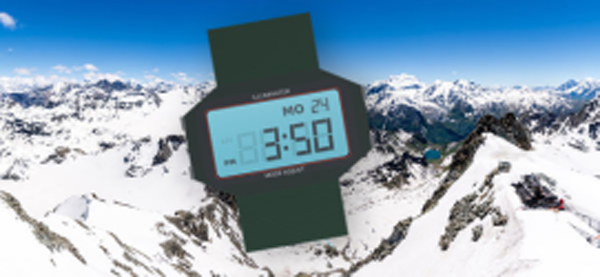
{"hour": 3, "minute": 50}
